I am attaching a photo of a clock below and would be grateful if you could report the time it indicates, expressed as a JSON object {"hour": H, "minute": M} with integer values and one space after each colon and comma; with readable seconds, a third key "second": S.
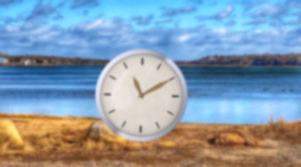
{"hour": 11, "minute": 10}
